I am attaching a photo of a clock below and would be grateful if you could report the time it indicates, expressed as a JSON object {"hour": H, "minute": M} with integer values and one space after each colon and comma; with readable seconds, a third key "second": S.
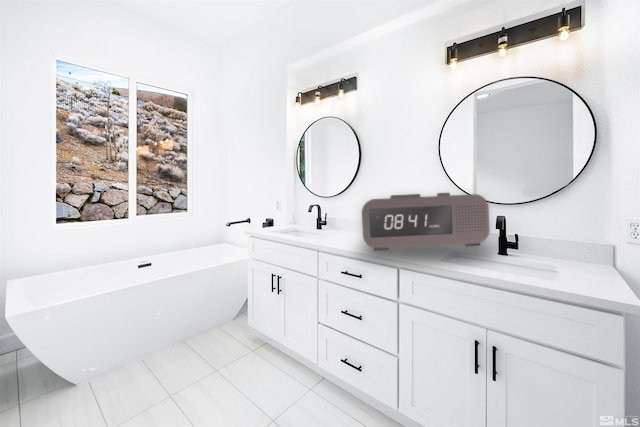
{"hour": 8, "minute": 41}
